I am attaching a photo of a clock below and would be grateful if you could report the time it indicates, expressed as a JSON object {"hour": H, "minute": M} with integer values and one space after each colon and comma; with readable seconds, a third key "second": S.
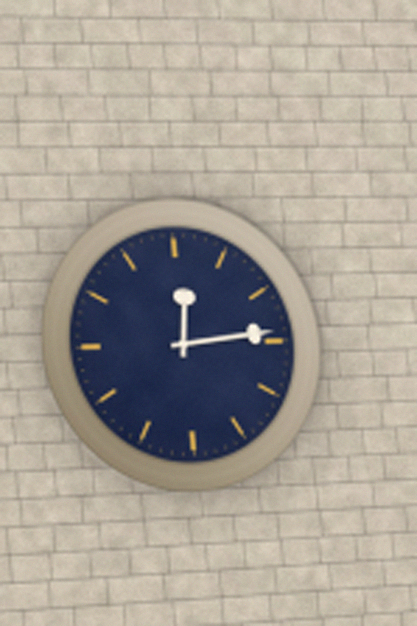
{"hour": 12, "minute": 14}
